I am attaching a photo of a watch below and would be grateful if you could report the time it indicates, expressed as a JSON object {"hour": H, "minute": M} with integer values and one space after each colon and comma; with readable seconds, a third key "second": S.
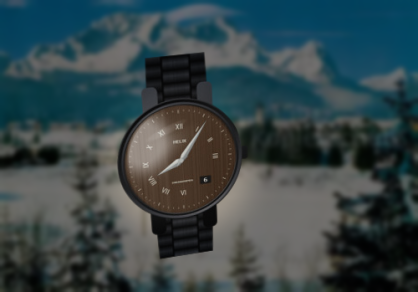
{"hour": 8, "minute": 6}
